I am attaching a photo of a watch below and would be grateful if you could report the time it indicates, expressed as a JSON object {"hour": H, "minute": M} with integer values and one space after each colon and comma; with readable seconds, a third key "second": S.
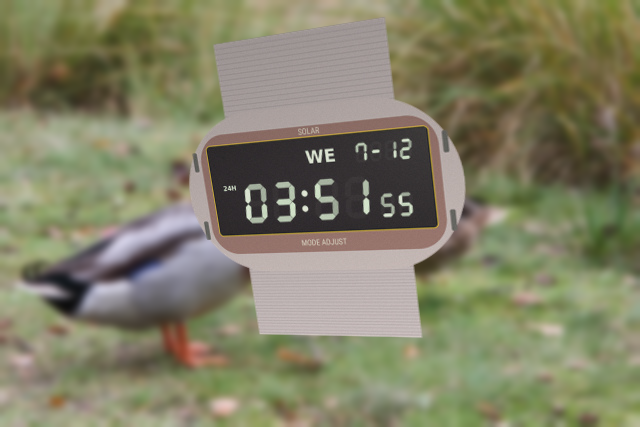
{"hour": 3, "minute": 51, "second": 55}
